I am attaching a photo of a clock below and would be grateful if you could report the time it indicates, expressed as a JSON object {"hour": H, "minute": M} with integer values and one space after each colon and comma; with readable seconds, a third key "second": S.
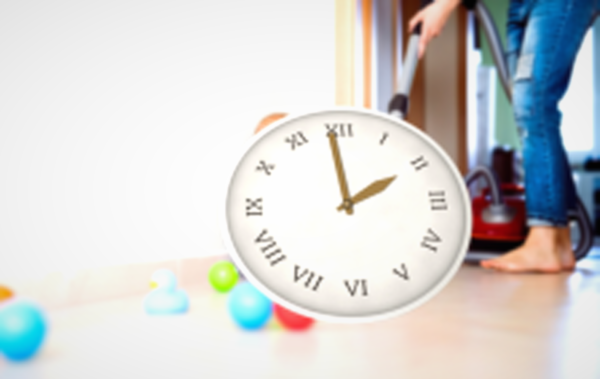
{"hour": 1, "minute": 59}
